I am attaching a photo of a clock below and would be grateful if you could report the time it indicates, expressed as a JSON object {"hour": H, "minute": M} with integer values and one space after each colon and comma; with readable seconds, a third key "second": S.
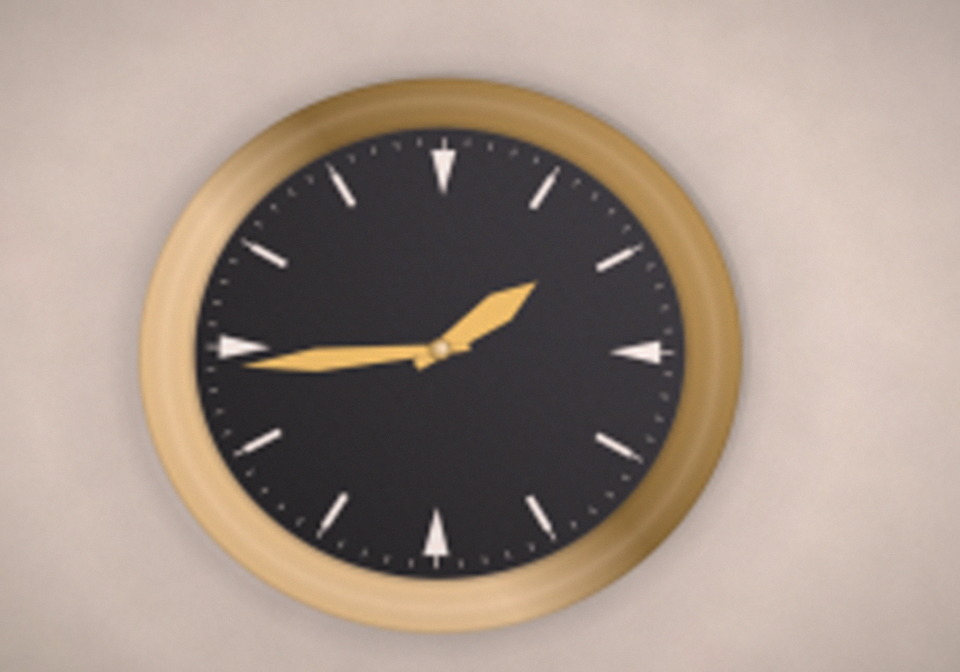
{"hour": 1, "minute": 44}
